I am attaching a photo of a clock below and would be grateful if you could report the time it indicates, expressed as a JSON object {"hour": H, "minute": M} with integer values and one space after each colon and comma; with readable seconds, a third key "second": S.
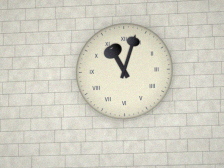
{"hour": 11, "minute": 3}
